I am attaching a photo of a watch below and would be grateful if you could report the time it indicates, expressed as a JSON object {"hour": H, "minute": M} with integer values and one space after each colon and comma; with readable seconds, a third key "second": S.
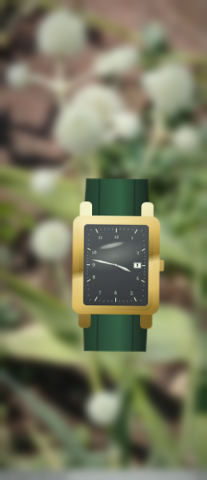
{"hour": 3, "minute": 47}
